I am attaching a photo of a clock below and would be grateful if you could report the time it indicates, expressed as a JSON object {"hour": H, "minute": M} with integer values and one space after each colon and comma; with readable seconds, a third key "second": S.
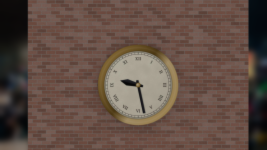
{"hour": 9, "minute": 28}
